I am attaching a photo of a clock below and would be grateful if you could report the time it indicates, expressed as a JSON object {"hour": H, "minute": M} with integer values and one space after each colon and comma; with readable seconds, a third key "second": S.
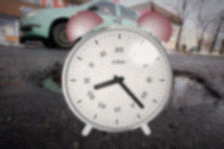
{"hour": 8, "minute": 23}
